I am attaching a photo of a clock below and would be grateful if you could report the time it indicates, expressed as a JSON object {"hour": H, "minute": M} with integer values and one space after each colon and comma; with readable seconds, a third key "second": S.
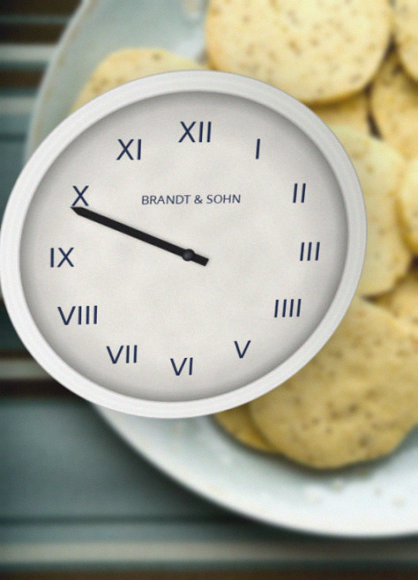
{"hour": 9, "minute": 49}
